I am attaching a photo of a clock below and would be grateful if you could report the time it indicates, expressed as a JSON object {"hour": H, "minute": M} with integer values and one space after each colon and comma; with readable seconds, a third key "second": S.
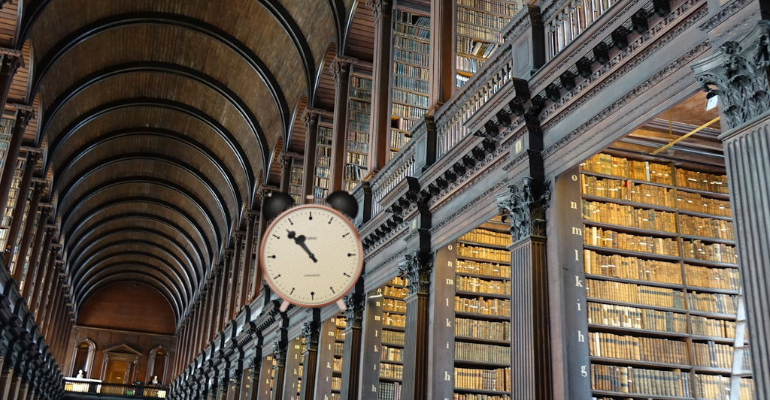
{"hour": 10, "minute": 53}
